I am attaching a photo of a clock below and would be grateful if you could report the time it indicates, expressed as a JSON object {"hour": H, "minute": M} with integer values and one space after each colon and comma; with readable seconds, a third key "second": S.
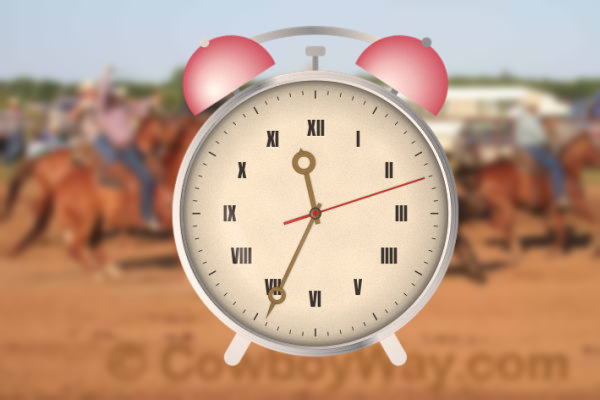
{"hour": 11, "minute": 34, "second": 12}
